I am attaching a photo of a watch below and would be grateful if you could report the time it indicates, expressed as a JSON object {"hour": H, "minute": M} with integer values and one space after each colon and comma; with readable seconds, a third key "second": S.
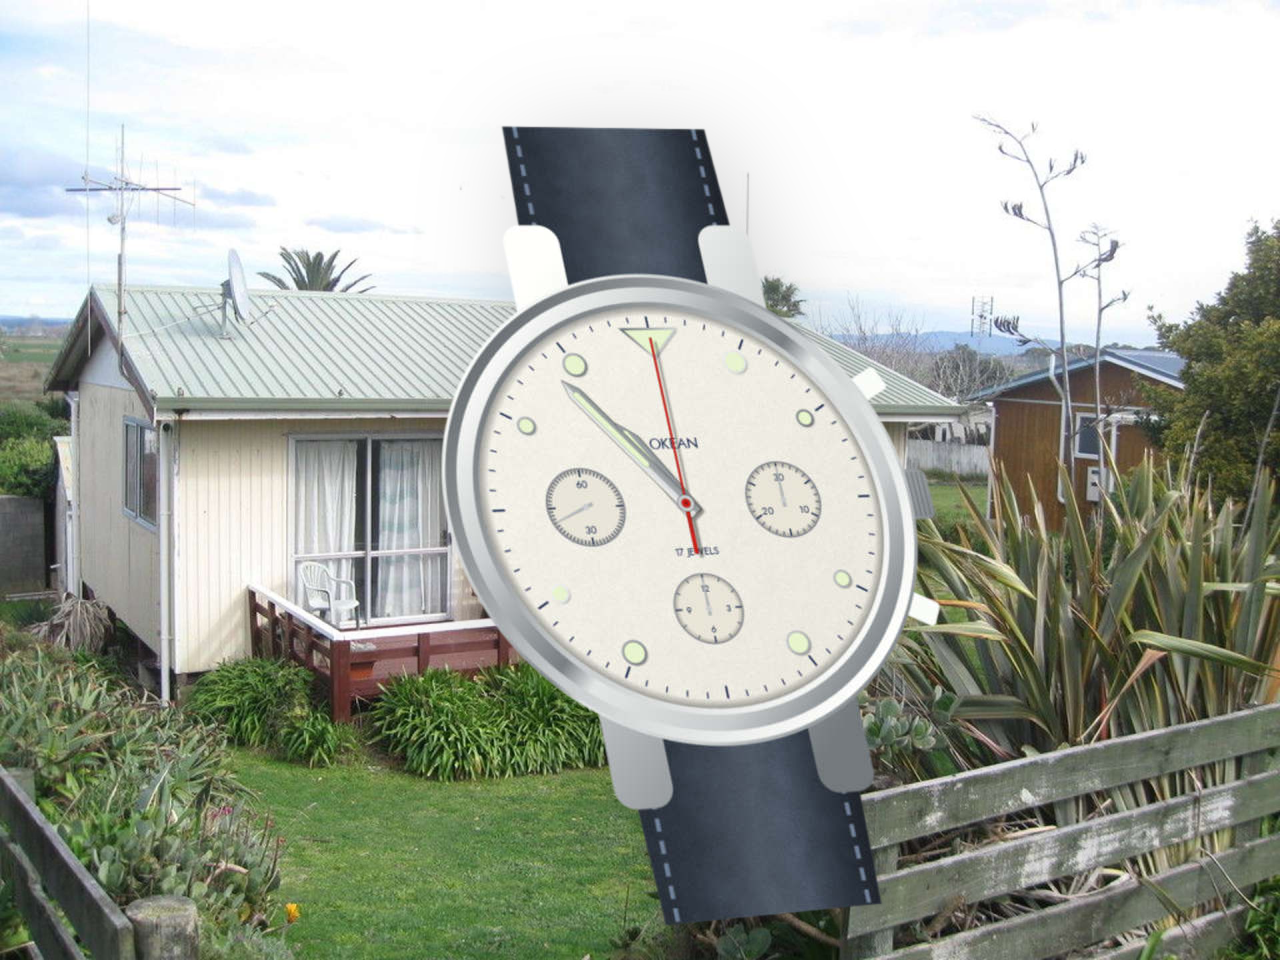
{"hour": 10, "minute": 53, "second": 41}
